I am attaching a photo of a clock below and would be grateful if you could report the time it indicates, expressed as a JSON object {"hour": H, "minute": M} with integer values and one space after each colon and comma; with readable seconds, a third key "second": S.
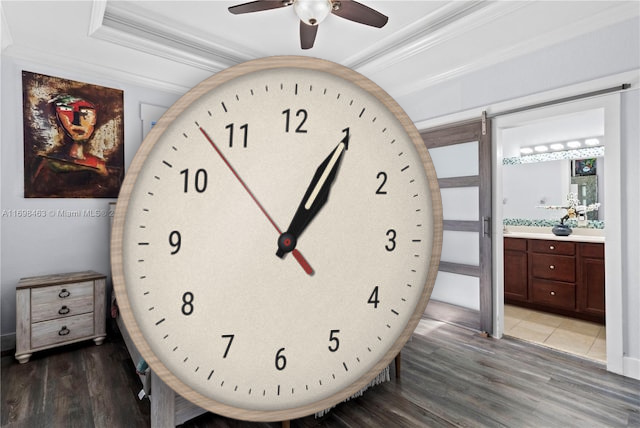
{"hour": 1, "minute": 4, "second": 53}
